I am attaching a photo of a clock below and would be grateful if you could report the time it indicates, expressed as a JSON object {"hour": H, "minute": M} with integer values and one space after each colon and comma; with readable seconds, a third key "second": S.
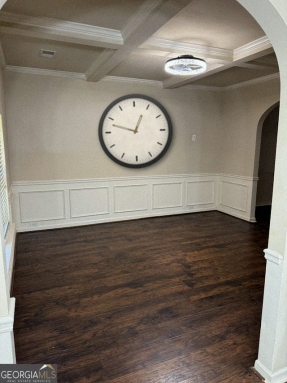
{"hour": 12, "minute": 48}
